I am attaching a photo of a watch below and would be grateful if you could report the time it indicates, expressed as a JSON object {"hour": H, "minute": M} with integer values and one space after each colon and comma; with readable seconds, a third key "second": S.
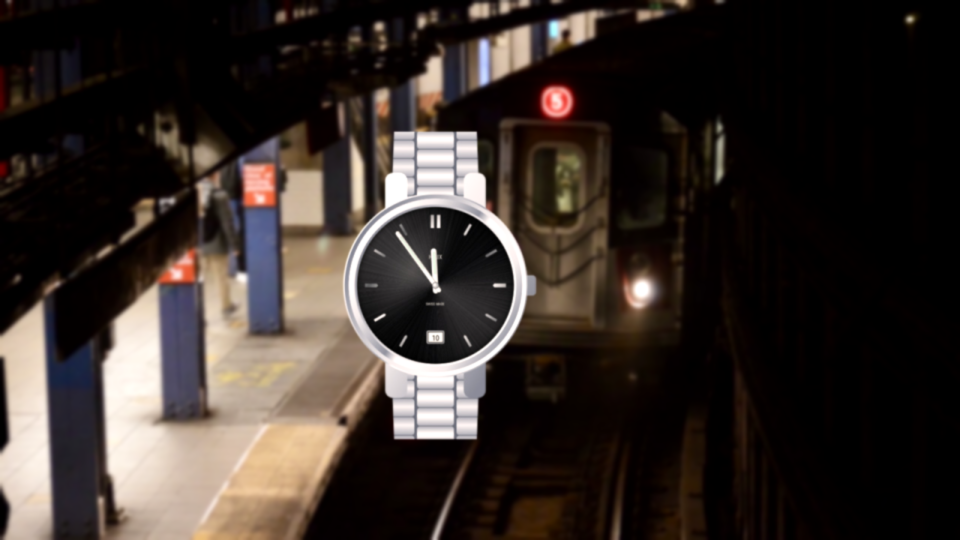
{"hour": 11, "minute": 54}
